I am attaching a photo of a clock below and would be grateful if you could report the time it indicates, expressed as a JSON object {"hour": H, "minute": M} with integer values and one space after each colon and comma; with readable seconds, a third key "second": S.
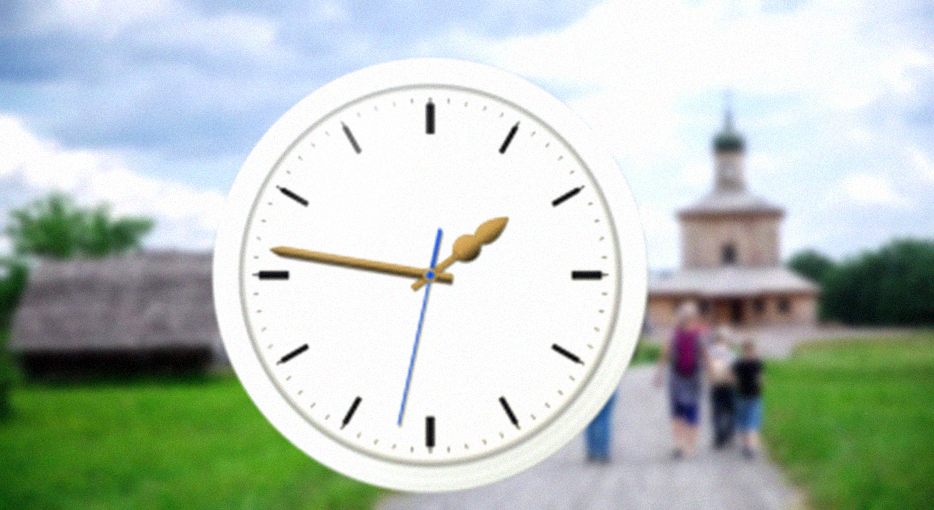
{"hour": 1, "minute": 46, "second": 32}
